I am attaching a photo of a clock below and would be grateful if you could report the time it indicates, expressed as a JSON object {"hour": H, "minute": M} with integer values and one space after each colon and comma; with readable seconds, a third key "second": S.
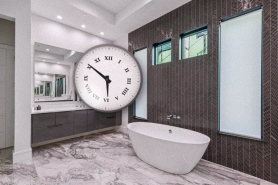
{"hour": 5, "minute": 51}
